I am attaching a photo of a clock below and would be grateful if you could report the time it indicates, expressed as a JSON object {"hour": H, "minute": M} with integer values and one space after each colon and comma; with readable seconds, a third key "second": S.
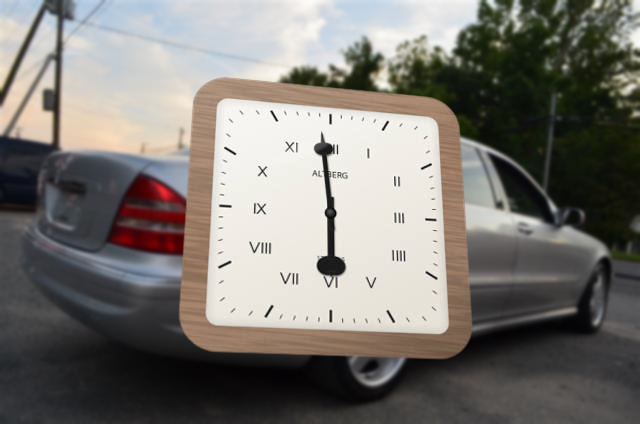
{"hour": 5, "minute": 59}
